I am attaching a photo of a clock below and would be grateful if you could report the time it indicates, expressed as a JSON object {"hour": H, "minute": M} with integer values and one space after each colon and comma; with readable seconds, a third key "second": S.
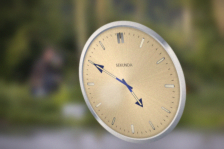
{"hour": 4, "minute": 50}
